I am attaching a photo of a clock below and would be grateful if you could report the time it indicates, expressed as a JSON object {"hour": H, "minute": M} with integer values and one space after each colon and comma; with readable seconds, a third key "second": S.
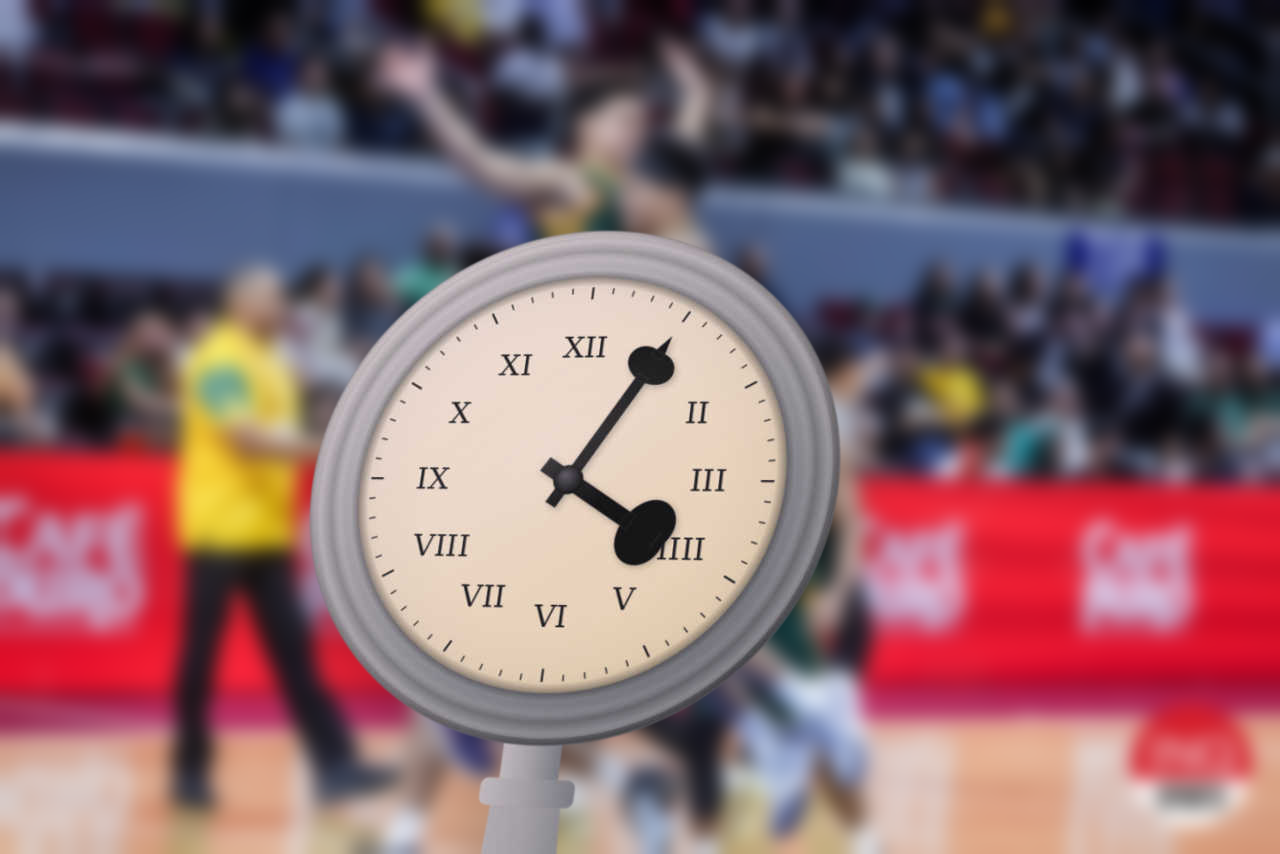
{"hour": 4, "minute": 5}
